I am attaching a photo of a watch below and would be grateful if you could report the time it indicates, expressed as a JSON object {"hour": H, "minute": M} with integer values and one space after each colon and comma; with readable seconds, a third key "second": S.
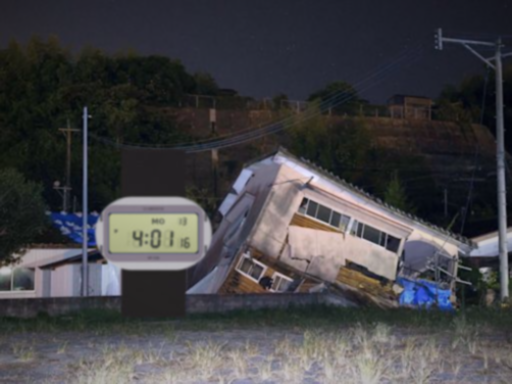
{"hour": 4, "minute": 1}
